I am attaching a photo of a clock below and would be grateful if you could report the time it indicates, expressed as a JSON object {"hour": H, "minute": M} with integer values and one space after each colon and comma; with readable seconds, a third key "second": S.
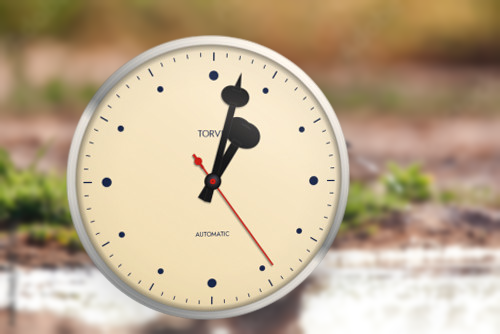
{"hour": 1, "minute": 2, "second": 24}
